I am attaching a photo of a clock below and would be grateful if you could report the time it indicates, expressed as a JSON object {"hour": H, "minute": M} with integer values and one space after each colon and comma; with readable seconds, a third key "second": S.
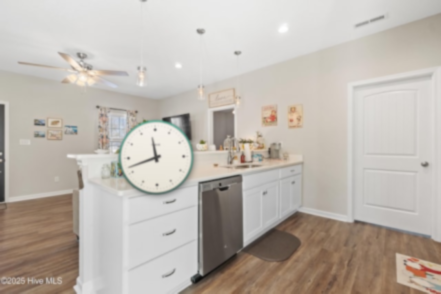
{"hour": 11, "minute": 42}
